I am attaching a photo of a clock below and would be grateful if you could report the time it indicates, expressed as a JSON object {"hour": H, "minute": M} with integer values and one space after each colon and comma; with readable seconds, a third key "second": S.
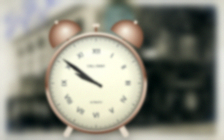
{"hour": 9, "minute": 51}
